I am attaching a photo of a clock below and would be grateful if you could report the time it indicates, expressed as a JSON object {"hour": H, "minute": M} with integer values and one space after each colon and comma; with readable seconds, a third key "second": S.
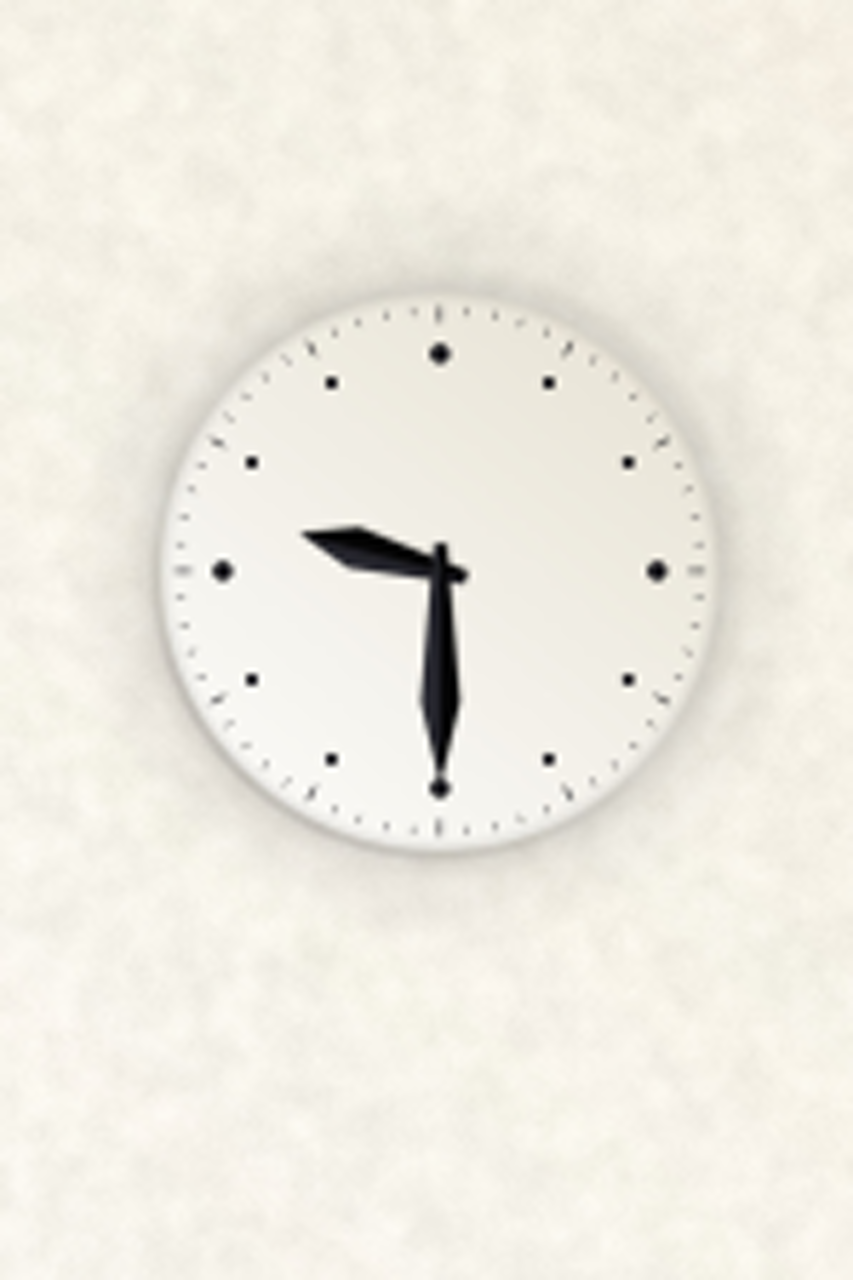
{"hour": 9, "minute": 30}
